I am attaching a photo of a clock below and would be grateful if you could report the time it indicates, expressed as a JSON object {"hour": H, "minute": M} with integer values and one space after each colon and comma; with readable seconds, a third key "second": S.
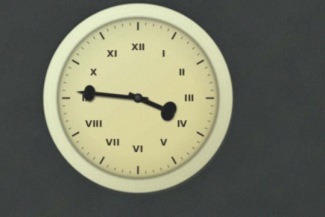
{"hour": 3, "minute": 46}
